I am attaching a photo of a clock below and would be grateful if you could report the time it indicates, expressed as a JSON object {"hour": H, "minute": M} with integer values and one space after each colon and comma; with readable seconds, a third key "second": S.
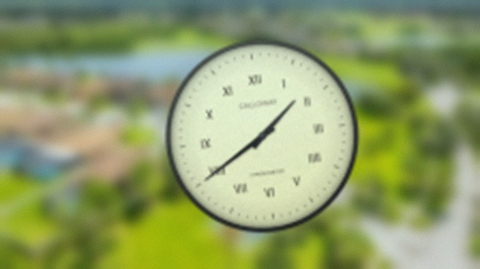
{"hour": 1, "minute": 40}
